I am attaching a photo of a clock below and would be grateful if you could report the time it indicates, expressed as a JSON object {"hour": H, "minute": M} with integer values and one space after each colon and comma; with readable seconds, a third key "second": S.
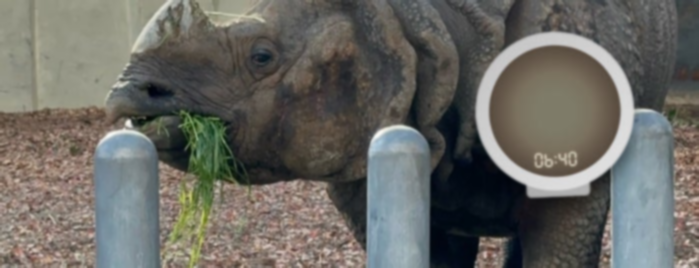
{"hour": 6, "minute": 40}
